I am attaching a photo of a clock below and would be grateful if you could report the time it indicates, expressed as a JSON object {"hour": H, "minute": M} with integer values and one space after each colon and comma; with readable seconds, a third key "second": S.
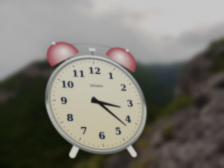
{"hour": 3, "minute": 22}
